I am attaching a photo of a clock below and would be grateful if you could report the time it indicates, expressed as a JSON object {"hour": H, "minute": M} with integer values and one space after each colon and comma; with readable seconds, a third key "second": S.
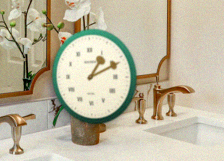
{"hour": 1, "minute": 11}
